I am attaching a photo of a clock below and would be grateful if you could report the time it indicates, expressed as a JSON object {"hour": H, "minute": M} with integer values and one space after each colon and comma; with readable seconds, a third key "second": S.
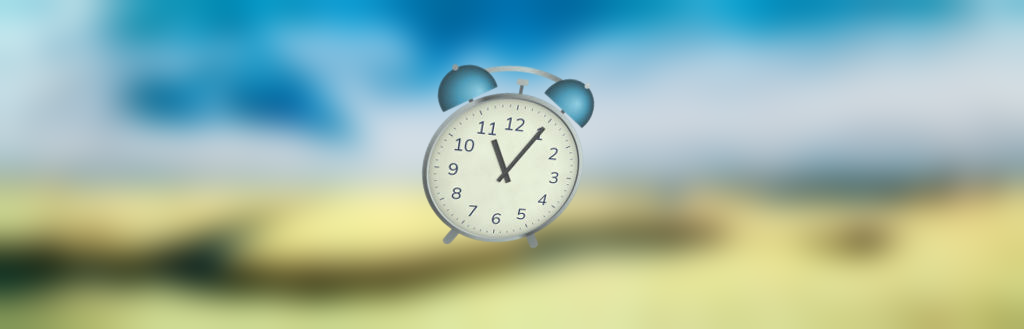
{"hour": 11, "minute": 5}
